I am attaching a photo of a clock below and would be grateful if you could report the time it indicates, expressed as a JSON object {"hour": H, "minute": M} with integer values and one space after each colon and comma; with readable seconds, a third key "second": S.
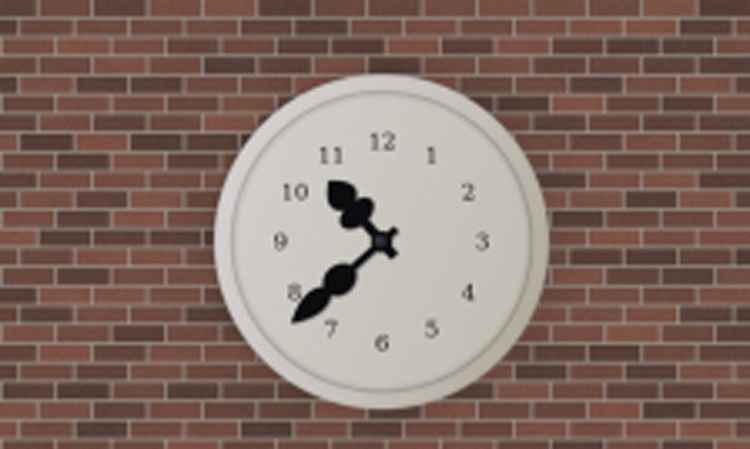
{"hour": 10, "minute": 38}
